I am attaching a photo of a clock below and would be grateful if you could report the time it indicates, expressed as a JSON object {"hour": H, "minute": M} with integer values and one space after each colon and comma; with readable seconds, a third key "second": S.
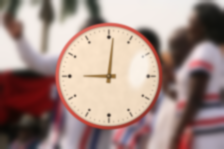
{"hour": 9, "minute": 1}
